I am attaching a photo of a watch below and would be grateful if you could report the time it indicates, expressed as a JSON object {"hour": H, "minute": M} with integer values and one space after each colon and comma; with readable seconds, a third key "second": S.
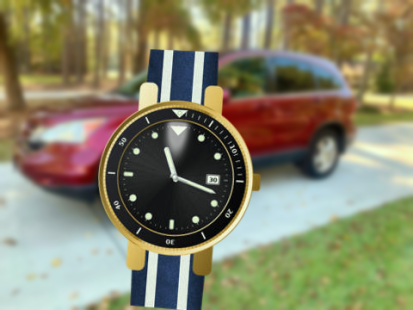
{"hour": 11, "minute": 18}
